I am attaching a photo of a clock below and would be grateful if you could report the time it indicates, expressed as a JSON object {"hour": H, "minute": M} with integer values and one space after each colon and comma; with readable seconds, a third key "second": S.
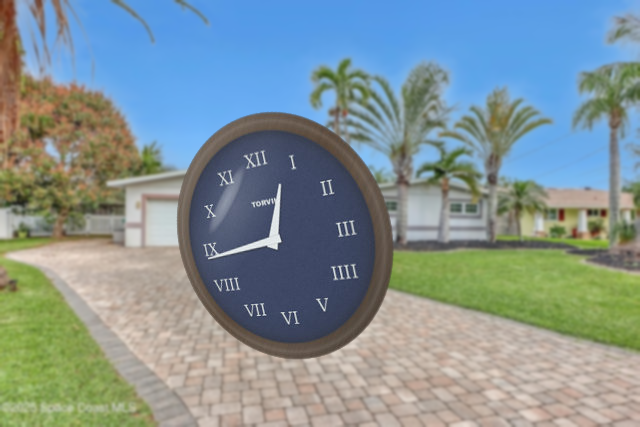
{"hour": 12, "minute": 44}
